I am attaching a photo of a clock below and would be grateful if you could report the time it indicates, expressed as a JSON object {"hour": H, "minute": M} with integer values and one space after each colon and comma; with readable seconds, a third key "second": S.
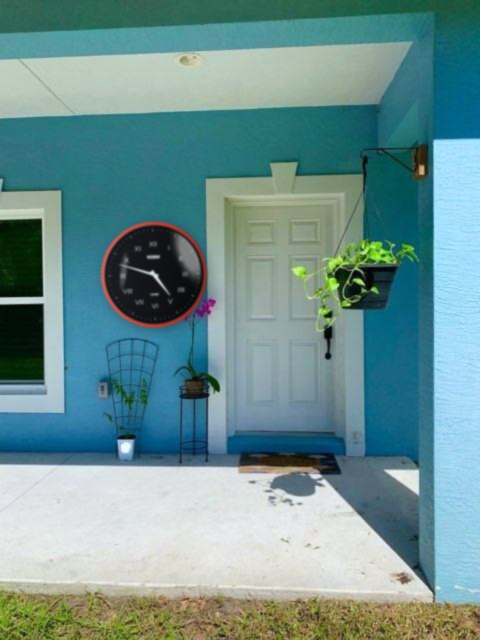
{"hour": 4, "minute": 48}
